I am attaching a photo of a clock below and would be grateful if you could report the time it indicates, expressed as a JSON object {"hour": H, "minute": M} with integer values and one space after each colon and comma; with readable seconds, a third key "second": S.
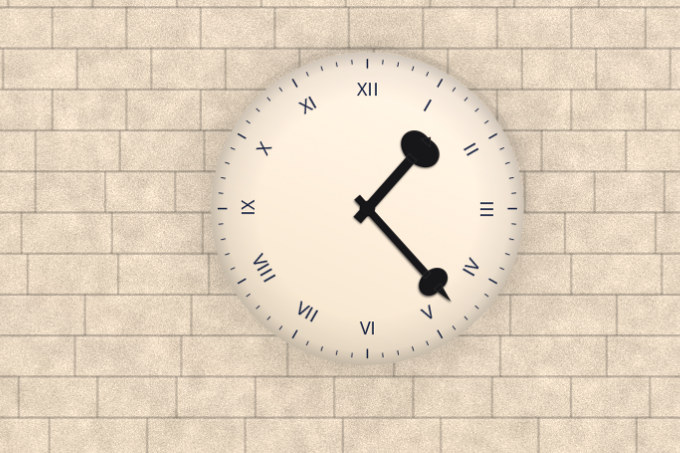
{"hour": 1, "minute": 23}
